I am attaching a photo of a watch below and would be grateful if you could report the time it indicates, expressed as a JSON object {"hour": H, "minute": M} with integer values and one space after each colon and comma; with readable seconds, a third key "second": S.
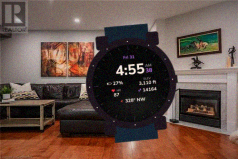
{"hour": 4, "minute": 55}
